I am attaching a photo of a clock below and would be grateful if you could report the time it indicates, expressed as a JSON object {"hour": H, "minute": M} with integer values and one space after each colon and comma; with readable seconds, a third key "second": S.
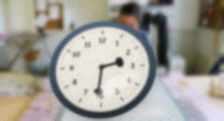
{"hour": 2, "minute": 31}
